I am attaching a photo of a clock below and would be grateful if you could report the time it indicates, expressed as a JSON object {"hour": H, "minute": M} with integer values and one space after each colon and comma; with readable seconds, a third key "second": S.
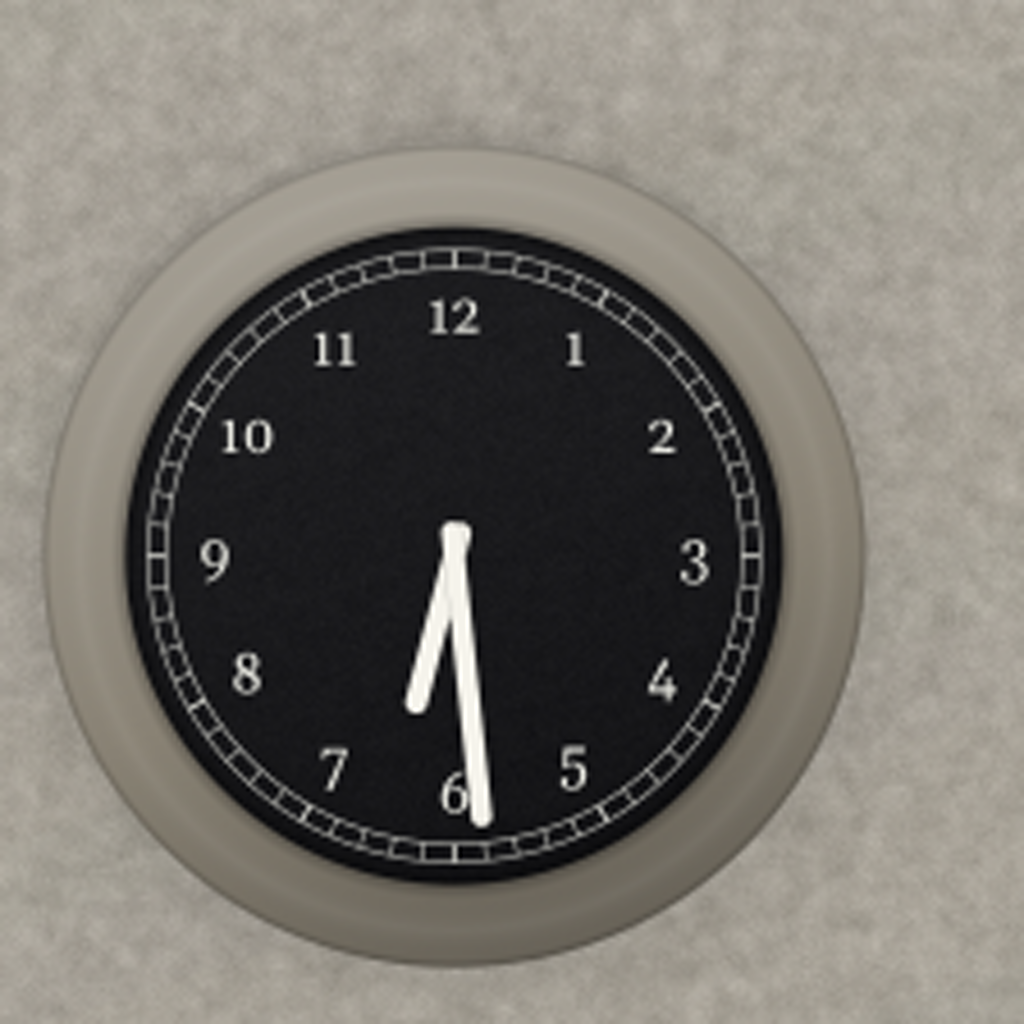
{"hour": 6, "minute": 29}
